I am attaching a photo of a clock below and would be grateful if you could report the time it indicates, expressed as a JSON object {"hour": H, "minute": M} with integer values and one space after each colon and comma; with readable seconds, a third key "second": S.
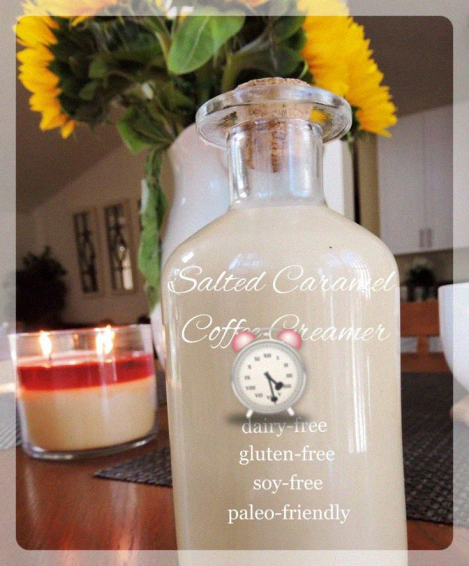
{"hour": 4, "minute": 28}
